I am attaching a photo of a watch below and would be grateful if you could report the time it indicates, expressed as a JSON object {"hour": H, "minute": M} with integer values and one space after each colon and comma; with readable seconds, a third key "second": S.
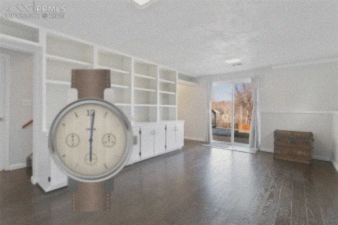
{"hour": 6, "minute": 1}
